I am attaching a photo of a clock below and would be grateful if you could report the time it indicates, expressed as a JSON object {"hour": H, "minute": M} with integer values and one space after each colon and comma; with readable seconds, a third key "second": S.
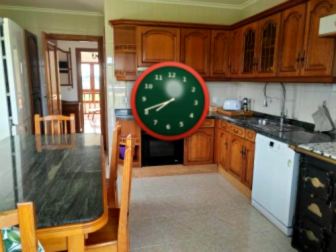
{"hour": 7, "minute": 41}
